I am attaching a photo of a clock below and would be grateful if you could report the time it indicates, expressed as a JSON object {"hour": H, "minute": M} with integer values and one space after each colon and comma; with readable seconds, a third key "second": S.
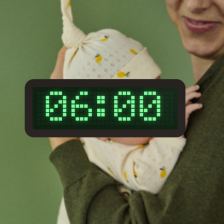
{"hour": 6, "minute": 0}
